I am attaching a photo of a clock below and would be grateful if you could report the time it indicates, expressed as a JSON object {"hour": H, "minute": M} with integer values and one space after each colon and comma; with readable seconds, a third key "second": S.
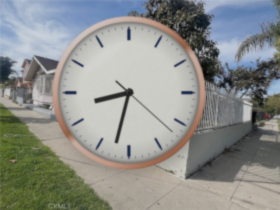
{"hour": 8, "minute": 32, "second": 22}
